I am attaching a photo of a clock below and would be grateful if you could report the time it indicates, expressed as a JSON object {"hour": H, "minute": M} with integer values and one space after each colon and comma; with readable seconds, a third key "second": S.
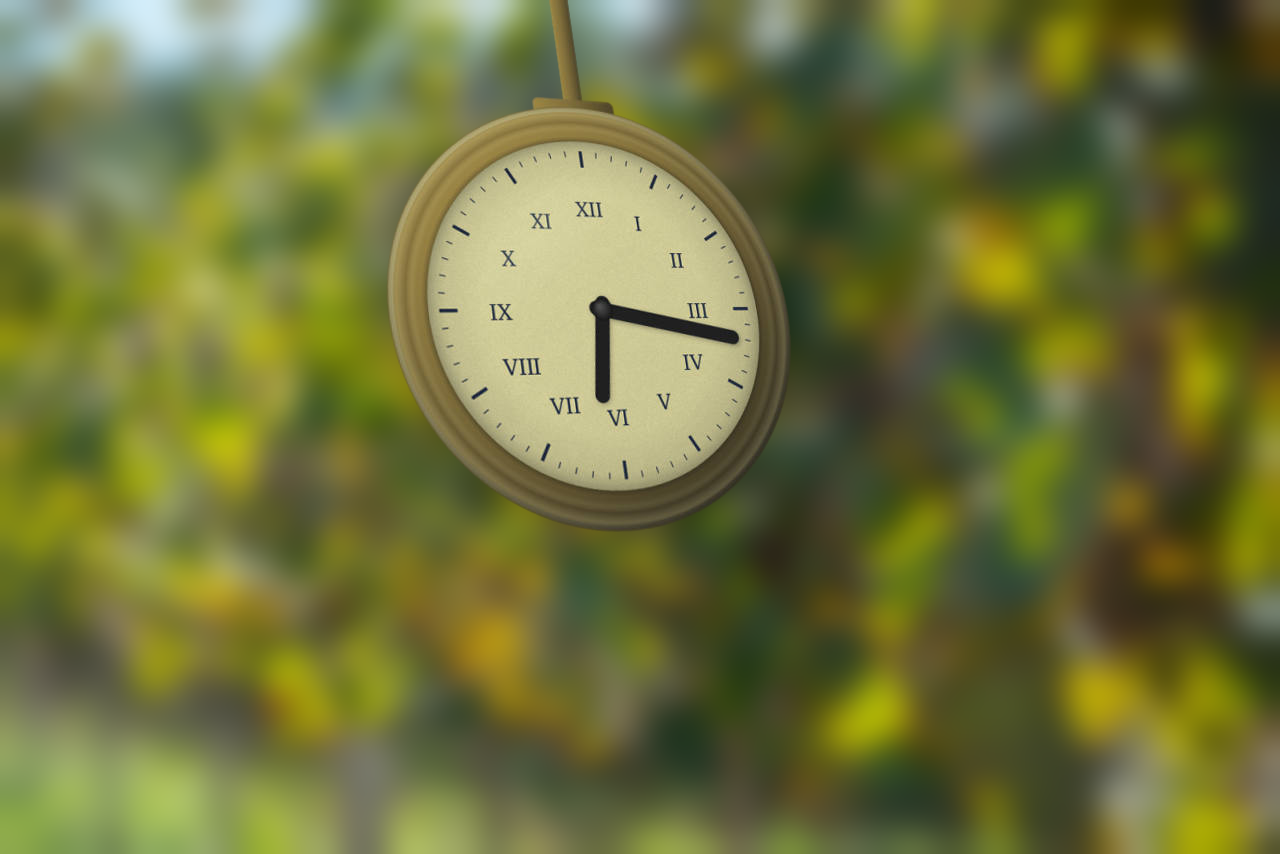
{"hour": 6, "minute": 17}
